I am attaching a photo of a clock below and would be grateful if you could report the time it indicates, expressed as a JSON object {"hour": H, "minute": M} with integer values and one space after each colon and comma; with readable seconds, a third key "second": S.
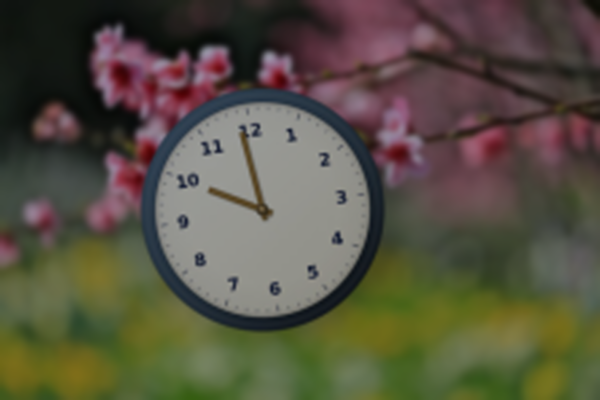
{"hour": 9, "minute": 59}
